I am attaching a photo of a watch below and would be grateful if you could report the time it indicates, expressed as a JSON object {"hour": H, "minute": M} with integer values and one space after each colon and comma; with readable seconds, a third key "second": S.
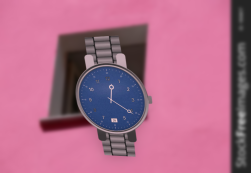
{"hour": 12, "minute": 21}
